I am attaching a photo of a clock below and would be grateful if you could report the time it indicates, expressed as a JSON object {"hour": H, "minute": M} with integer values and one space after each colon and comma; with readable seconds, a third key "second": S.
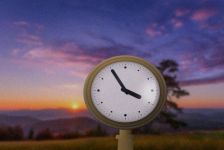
{"hour": 3, "minute": 55}
